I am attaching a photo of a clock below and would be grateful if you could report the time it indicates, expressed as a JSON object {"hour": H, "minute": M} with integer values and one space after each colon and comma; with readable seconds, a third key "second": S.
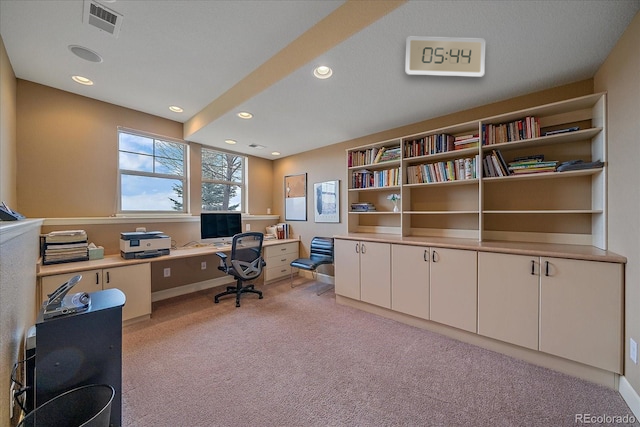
{"hour": 5, "minute": 44}
